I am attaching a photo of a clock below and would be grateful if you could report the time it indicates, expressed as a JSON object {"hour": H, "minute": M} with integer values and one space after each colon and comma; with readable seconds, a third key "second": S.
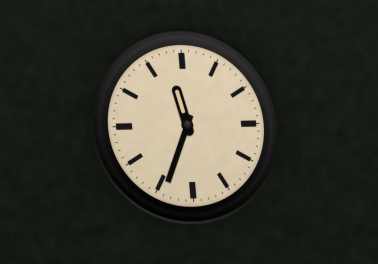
{"hour": 11, "minute": 34}
